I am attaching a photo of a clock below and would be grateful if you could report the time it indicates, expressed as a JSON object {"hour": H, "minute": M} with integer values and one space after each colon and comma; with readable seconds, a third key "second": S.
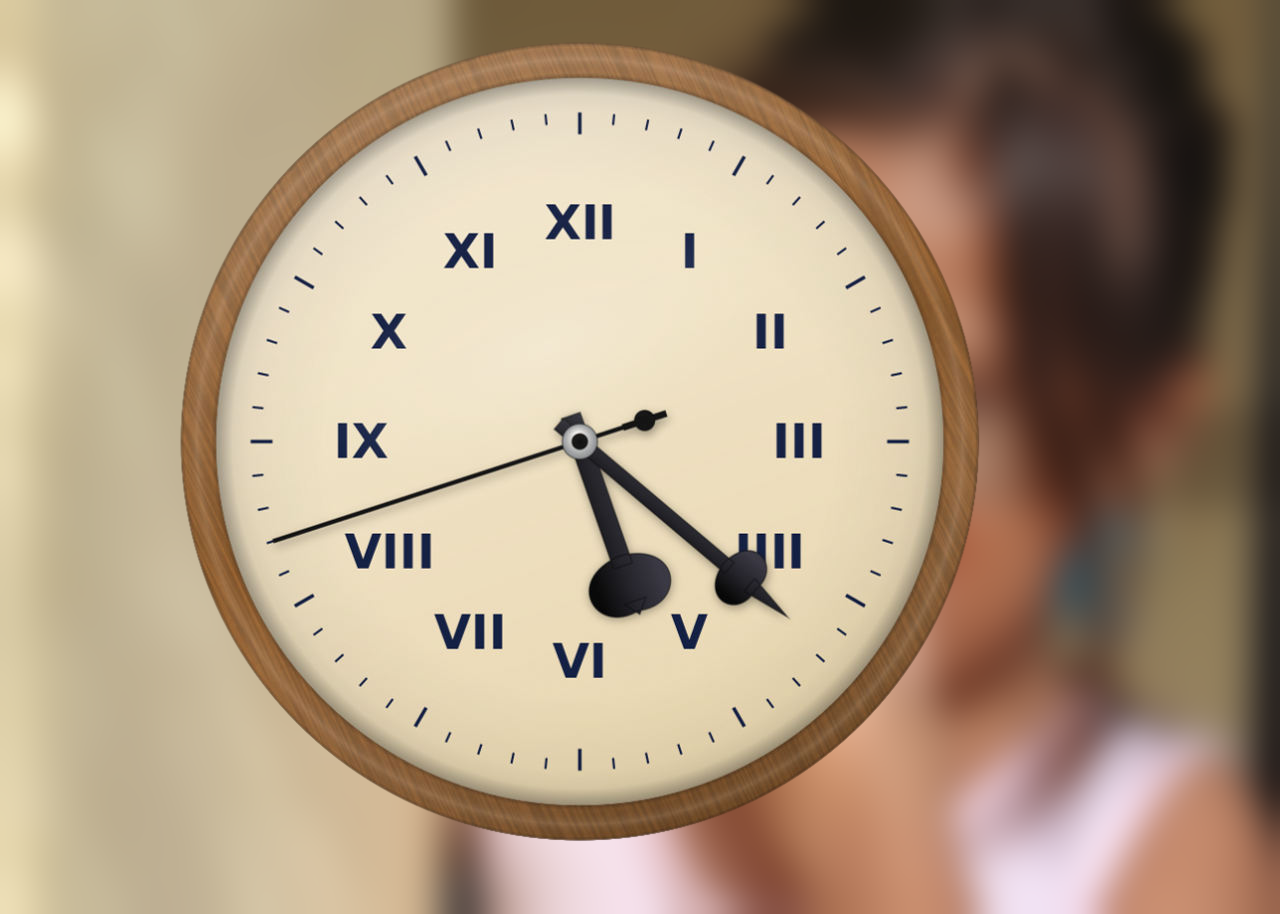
{"hour": 5, "minute": 21, "second": 42}
